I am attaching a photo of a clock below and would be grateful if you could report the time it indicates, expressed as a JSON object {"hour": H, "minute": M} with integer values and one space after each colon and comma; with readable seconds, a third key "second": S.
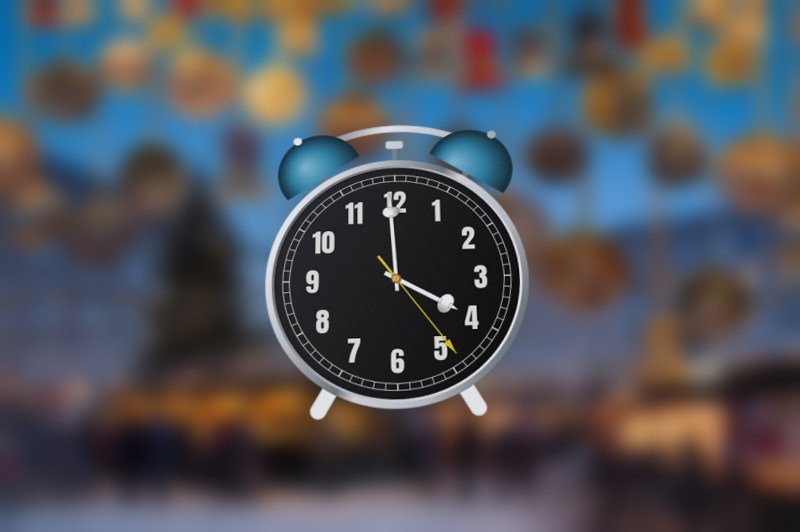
{"hour": 3, "minute": 59, "second": 24}
